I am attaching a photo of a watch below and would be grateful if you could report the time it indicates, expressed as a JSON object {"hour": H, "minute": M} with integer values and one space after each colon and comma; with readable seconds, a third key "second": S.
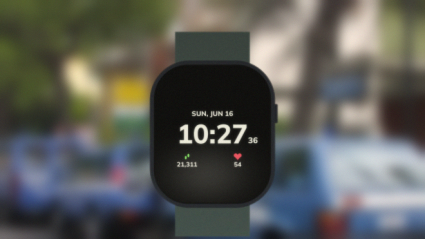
{"hour": 10, "minute": 27}
